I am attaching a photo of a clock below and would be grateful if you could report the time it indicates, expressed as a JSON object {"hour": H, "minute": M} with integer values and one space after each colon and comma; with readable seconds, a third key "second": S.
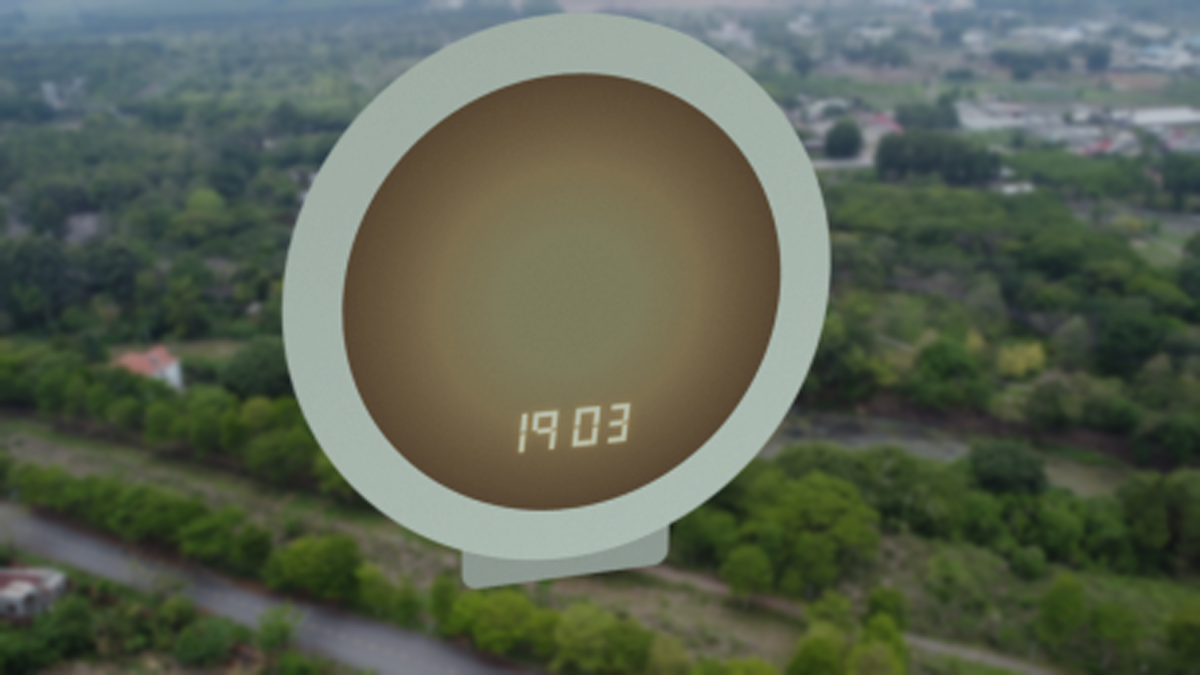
{"hour": 19, "minute": 3}
